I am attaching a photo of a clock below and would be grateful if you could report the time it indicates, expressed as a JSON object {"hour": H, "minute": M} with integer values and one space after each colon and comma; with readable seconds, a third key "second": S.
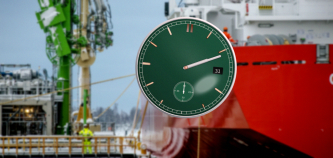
{"hour": 2, "minute": 11}
